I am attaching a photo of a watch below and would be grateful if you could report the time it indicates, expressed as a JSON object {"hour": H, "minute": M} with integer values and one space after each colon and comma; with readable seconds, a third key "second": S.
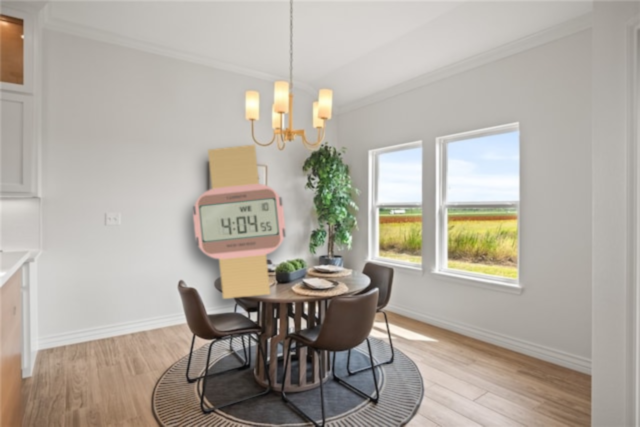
{"hour": 4, "minute": 4}
